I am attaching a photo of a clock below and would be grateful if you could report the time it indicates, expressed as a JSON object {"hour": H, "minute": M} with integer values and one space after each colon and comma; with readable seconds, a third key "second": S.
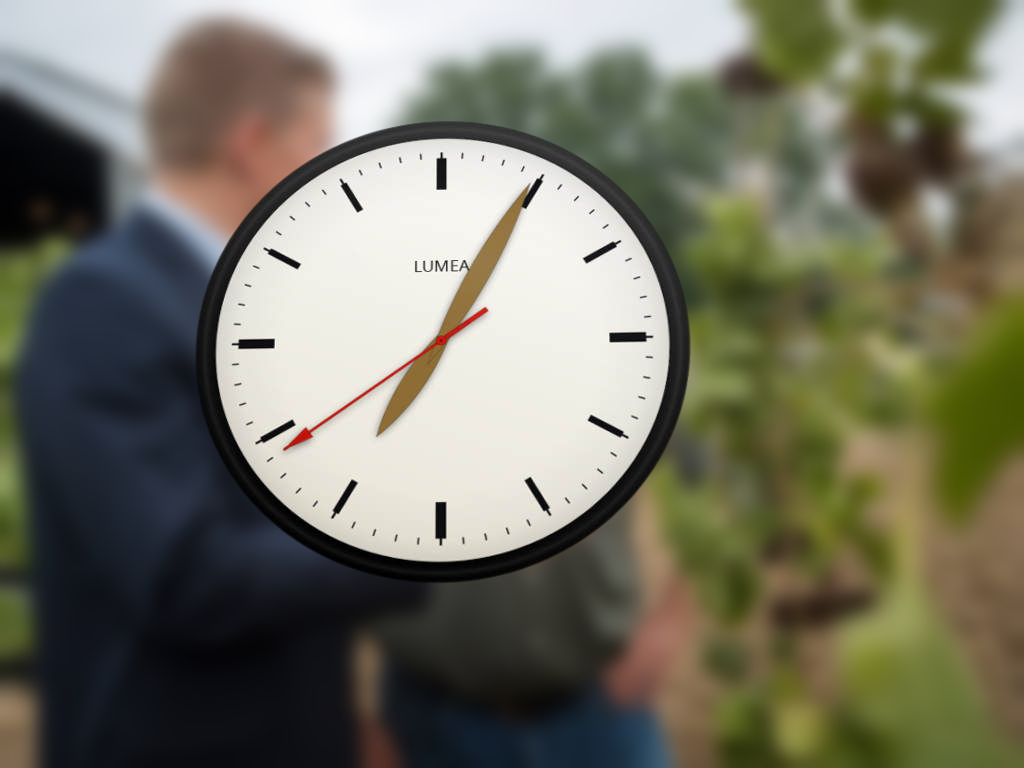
{"hour": 7, "minute": 4, "second": 39}
